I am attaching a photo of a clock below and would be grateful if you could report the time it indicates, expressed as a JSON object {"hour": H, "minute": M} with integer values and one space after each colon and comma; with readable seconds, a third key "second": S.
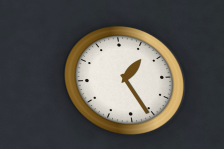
{"hour": 1, "minute": 26}
